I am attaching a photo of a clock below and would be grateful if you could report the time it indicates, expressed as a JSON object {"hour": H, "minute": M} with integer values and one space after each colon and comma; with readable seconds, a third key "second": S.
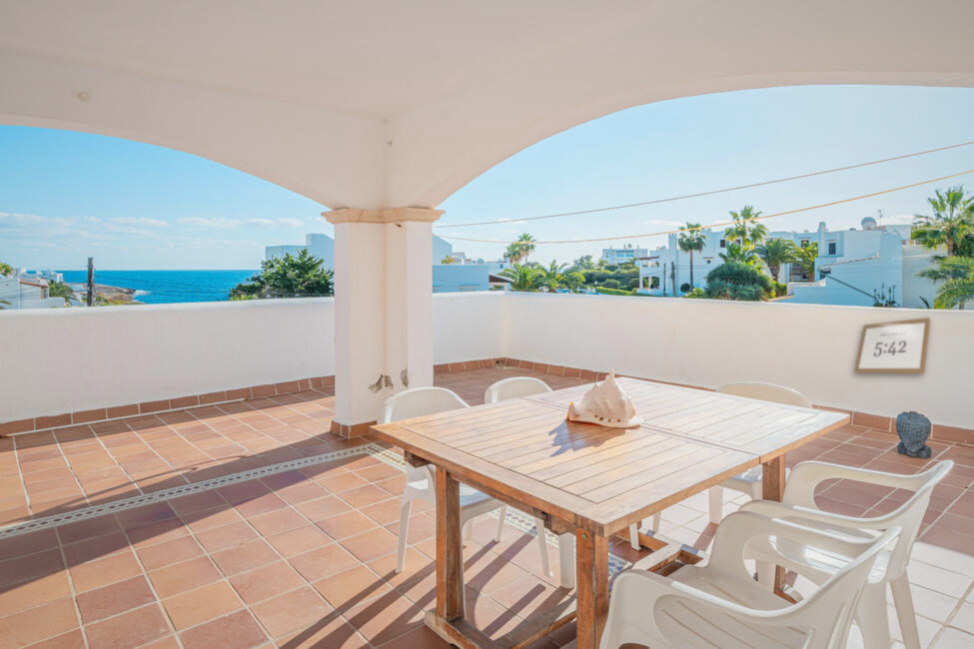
{"hour": 5, "minute": 42}
